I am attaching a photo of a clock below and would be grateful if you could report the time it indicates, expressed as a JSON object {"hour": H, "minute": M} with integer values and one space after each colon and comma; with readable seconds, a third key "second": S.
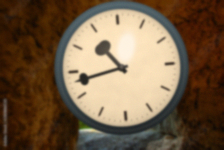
{"hour": 10, "minute": 43}
